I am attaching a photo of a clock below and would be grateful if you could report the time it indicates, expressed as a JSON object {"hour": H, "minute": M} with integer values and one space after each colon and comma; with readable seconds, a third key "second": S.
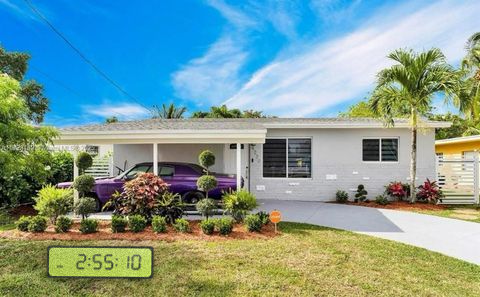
{"hour": 2, "minute": 55, "second": 10}
